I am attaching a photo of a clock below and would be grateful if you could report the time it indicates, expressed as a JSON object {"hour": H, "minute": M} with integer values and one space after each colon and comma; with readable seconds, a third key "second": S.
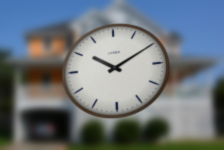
{"hour": 10, "minute": 10}
